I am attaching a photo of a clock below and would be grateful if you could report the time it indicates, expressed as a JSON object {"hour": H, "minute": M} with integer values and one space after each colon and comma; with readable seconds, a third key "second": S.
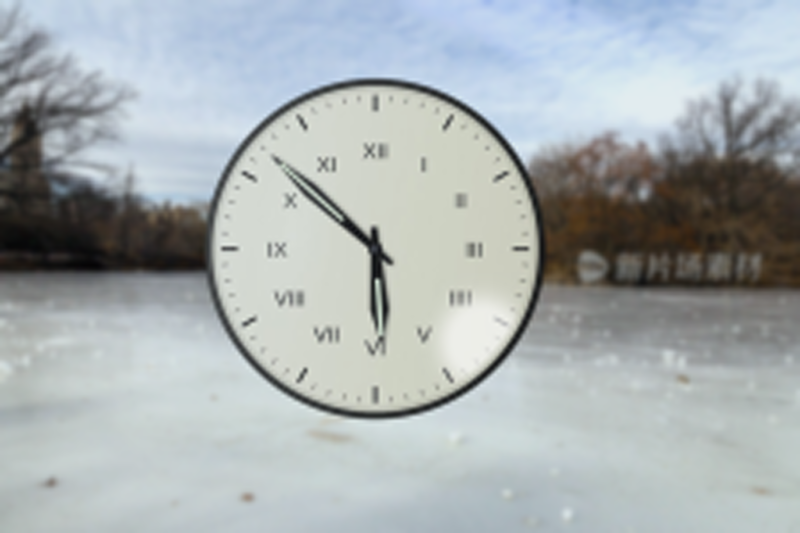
{"hour": 5, "minute": 52}
